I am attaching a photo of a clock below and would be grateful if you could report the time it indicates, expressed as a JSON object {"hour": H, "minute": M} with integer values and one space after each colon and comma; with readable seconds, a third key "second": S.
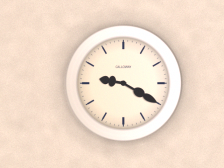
{"hour": 9, "minute": 20}
